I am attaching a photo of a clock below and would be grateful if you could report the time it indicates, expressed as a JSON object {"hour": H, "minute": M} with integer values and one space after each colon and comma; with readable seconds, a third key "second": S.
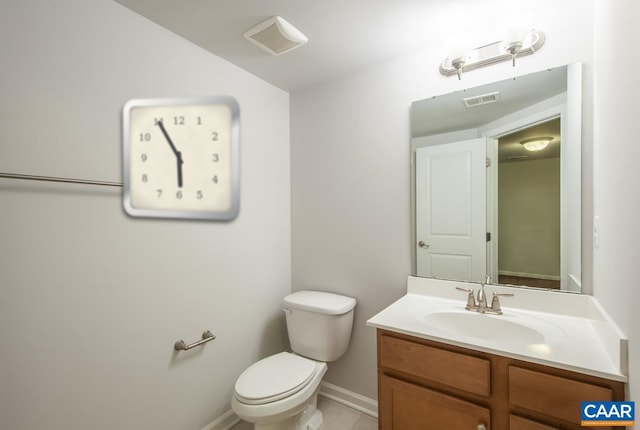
{"hour": 5, "minute": 55}
